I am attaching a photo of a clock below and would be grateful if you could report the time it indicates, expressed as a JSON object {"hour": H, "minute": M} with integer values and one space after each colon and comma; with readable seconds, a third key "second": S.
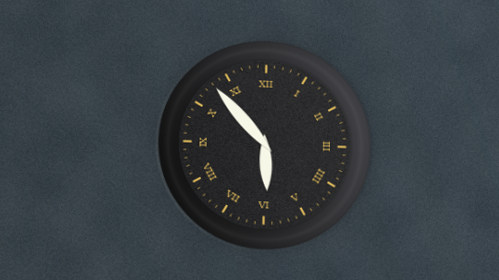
{"hour": 5, "minute": 53}
